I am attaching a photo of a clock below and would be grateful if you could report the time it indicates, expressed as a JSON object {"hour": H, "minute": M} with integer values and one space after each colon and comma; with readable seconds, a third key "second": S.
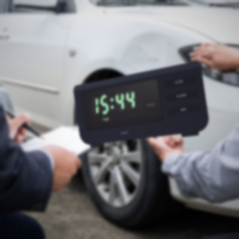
{"hour": 15, "minute": 44}
